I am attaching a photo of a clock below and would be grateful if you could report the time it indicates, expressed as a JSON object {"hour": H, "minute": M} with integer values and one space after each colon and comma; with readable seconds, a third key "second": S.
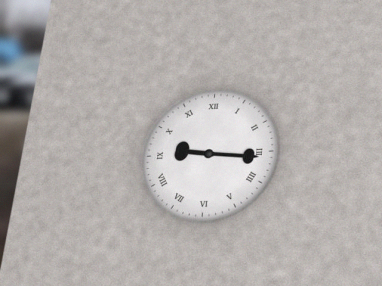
{"hour": 9, "minute": 16}
